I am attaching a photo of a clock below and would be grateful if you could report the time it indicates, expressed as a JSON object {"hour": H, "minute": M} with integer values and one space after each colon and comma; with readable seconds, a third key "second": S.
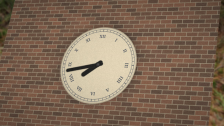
{"hour": 7, "minute": 43}
